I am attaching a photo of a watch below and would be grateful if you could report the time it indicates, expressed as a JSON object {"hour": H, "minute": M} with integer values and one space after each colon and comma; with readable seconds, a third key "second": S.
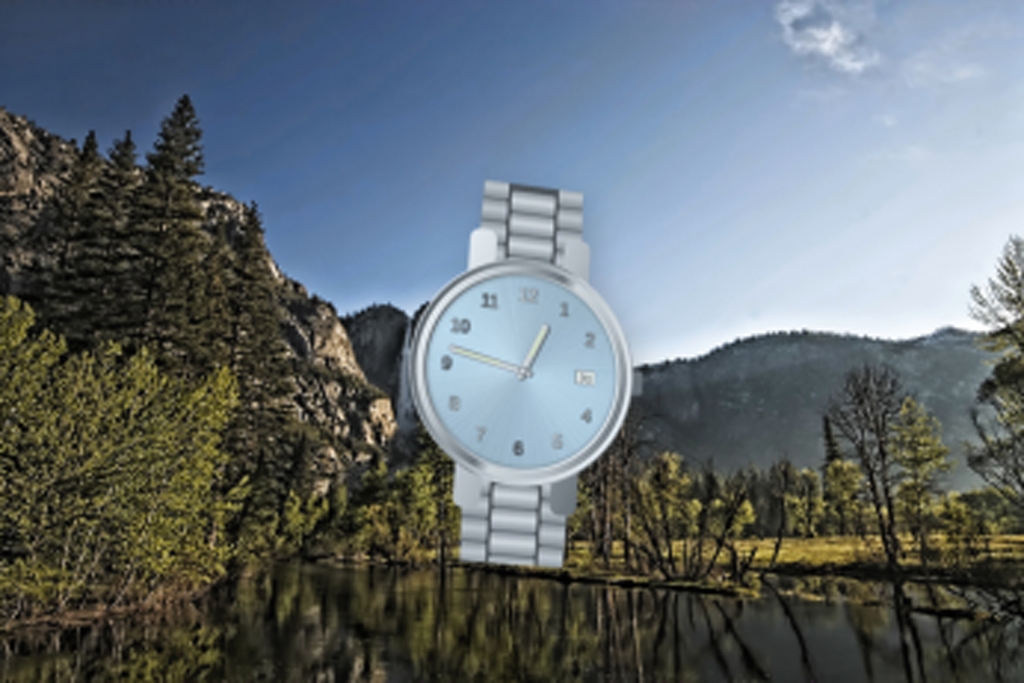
{"hour": 12, "minute": 47}
